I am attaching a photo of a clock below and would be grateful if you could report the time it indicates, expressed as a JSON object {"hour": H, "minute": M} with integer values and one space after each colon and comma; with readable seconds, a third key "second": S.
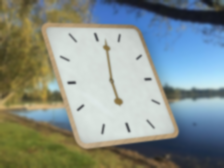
{"hour": 6, "minute": 2}
